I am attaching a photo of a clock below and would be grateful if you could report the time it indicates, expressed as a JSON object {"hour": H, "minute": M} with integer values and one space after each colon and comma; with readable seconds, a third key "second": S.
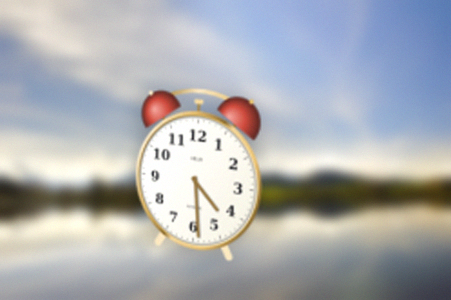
{"hour": 4, "minute": 29}
